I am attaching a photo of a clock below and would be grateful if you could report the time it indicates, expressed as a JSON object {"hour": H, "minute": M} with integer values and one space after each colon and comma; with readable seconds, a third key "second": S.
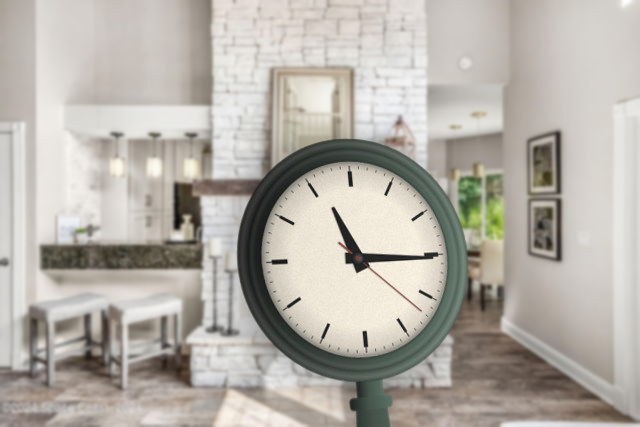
{"hour": 11, "minute": 15, "second": 22}
